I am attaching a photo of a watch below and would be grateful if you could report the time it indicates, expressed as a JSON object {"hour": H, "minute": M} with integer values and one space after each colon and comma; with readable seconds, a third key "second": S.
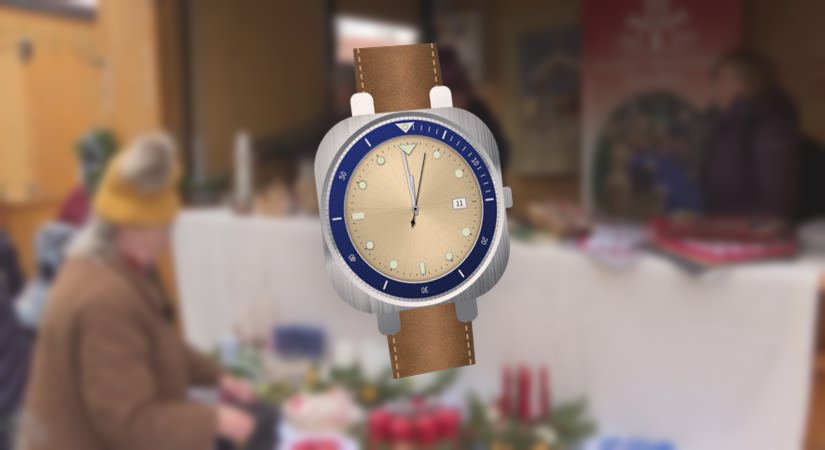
{"hour": 11, "minute": 59, "second": 3}
